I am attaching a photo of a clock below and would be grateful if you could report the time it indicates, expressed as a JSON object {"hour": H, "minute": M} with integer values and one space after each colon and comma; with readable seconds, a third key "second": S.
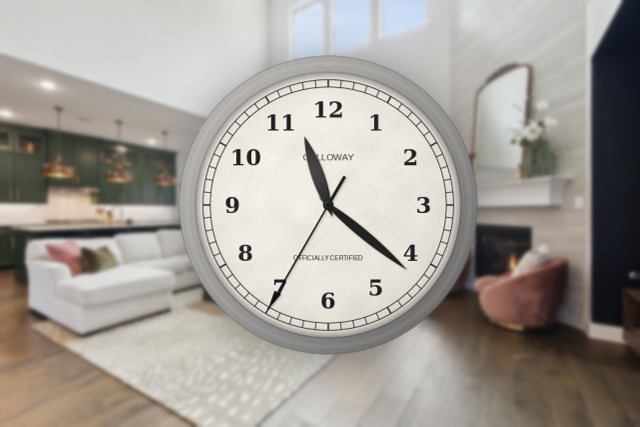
{"hour": 11, "minute": 21, "second": 35}
